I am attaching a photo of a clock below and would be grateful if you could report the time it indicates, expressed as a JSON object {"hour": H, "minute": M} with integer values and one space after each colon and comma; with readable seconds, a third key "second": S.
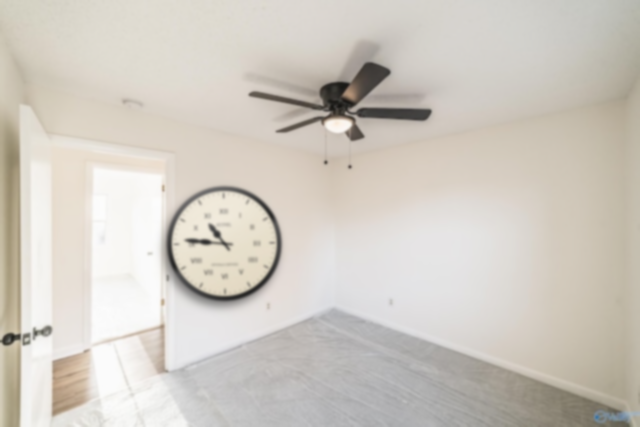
{"hour": 10, "minute": 46}
